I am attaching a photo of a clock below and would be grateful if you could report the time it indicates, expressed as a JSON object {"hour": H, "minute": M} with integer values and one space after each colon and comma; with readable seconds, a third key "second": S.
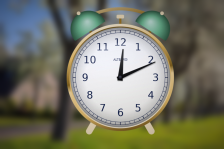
{"hour": 12, "minute": 11}
